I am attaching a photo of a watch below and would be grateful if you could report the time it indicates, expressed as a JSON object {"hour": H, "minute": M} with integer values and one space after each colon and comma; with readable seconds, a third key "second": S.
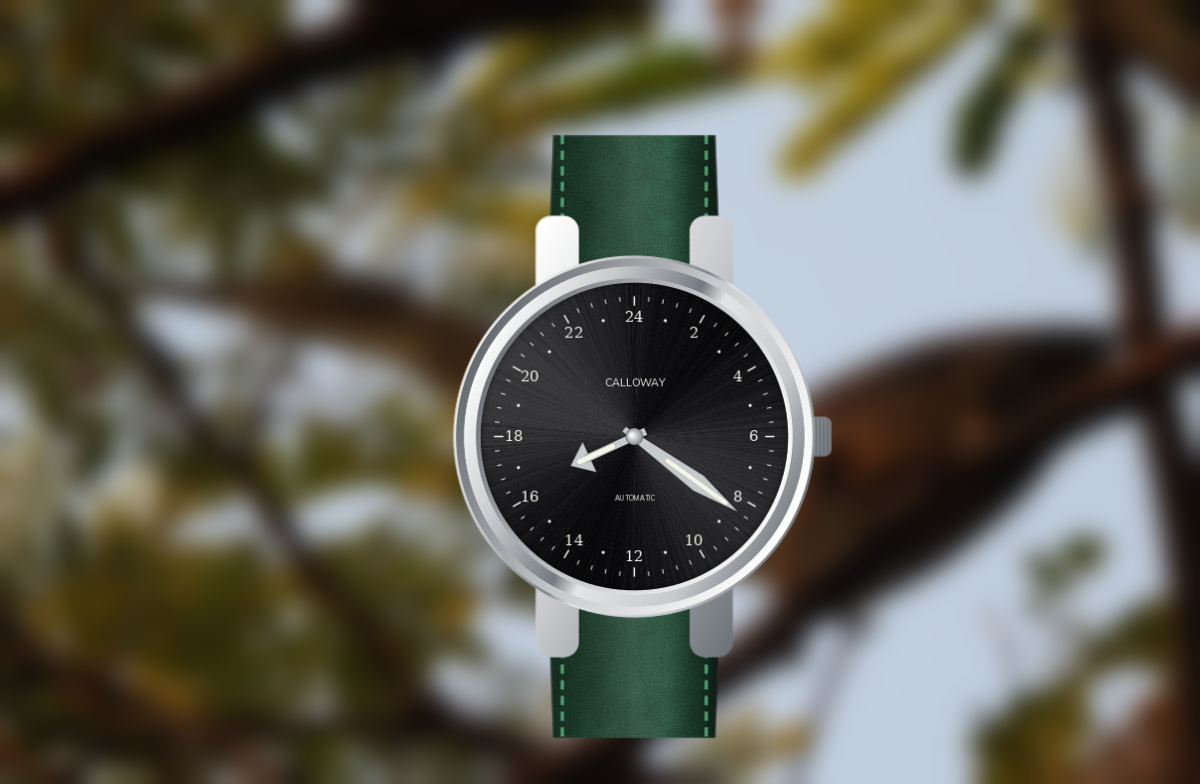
{"hour": 16, "minute": 21}
